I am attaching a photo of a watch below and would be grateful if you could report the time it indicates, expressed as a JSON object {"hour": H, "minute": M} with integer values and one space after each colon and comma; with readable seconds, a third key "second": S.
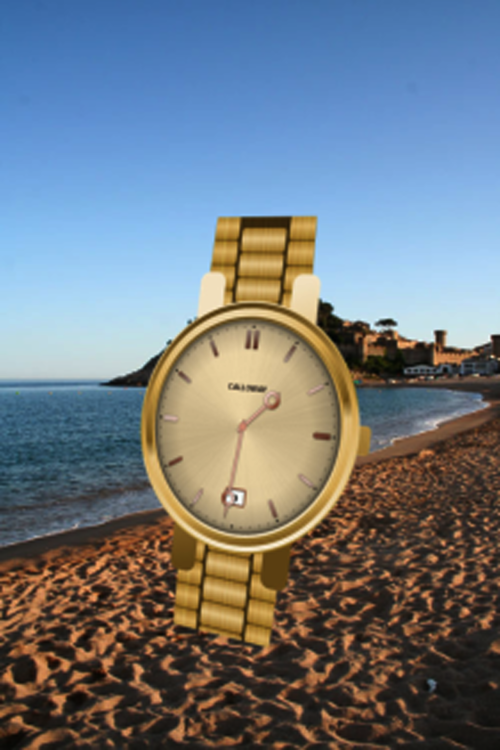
{"hour": 1, "minute": 31}
